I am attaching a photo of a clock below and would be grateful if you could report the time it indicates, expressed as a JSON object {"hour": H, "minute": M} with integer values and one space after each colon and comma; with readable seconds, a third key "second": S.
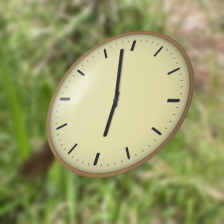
{"hour": 5, "minute": 58}
